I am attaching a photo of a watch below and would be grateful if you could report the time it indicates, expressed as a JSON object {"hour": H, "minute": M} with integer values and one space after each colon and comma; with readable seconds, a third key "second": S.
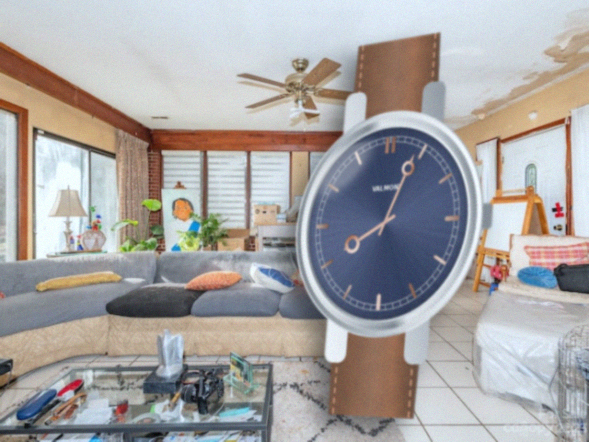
{"hour": 8, "minute": 4}
